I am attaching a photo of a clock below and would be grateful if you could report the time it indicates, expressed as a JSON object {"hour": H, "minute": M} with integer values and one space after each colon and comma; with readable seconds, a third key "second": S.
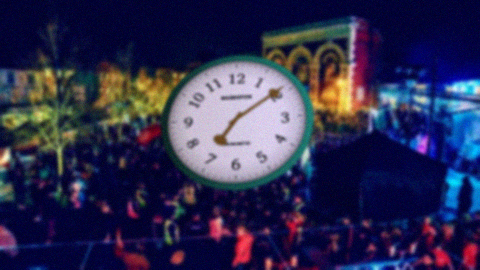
{"hour": 7, "minute": 9}
